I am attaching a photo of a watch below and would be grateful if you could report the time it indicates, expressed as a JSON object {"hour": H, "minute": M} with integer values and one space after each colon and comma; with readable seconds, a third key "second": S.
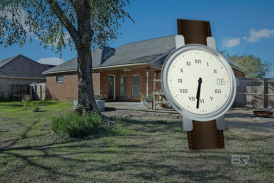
{"hour": 6, "minute": 32}
